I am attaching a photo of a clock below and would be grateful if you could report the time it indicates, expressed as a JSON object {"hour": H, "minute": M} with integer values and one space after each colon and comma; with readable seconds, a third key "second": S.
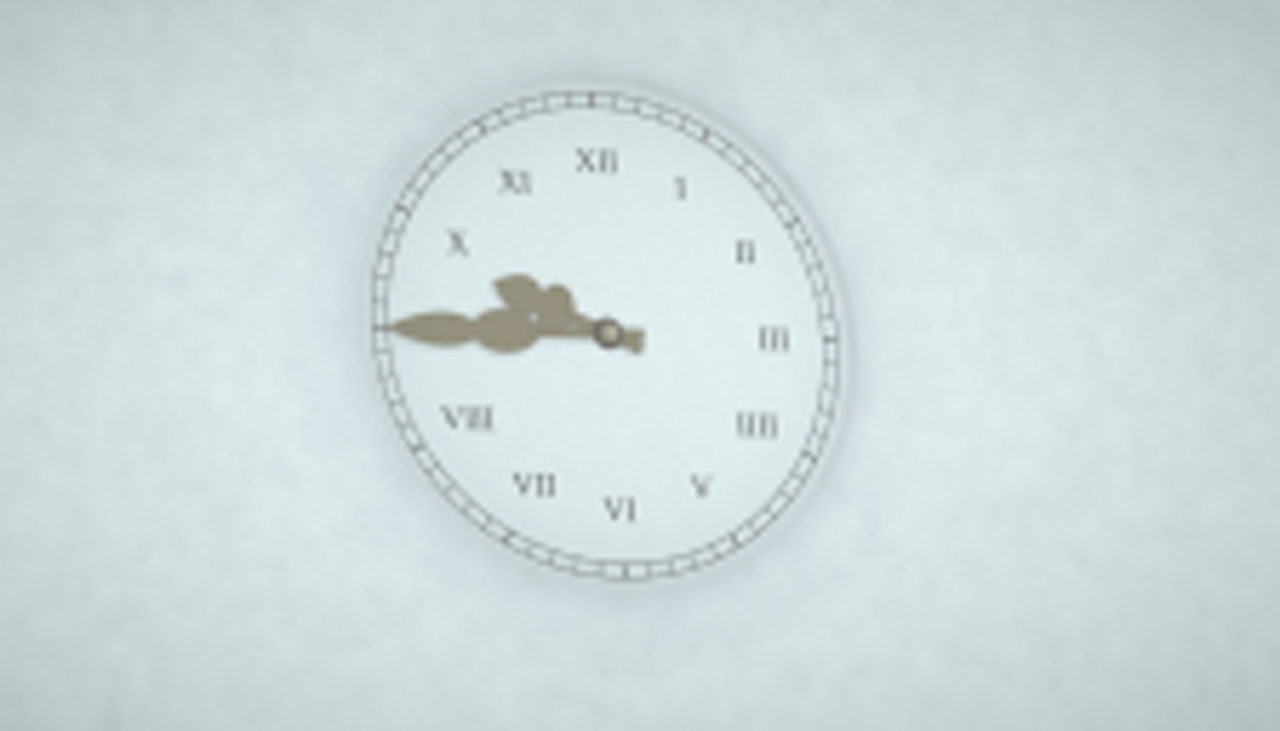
{"hour": 9, "minute": 45}
